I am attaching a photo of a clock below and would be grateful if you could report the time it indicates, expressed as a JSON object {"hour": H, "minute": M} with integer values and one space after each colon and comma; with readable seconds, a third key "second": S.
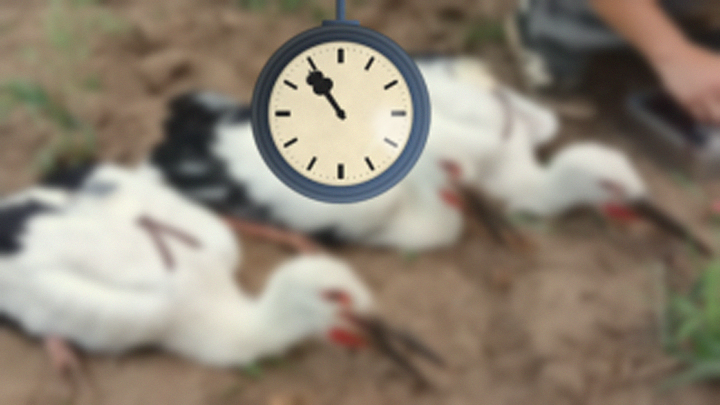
{"hour": 10, "minute": 54}
